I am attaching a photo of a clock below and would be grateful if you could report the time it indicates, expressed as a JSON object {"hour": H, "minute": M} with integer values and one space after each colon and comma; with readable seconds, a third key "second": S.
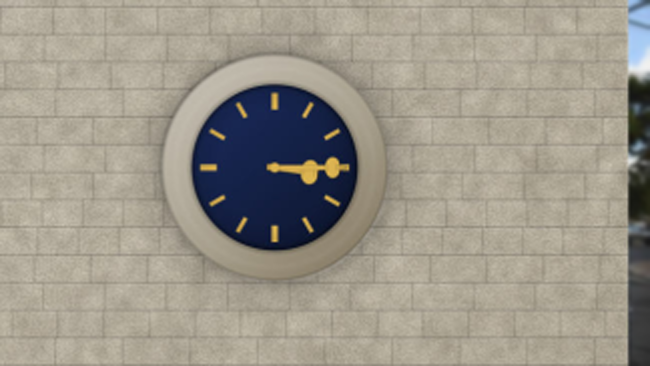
{"hour": 3, "minute": 15}
